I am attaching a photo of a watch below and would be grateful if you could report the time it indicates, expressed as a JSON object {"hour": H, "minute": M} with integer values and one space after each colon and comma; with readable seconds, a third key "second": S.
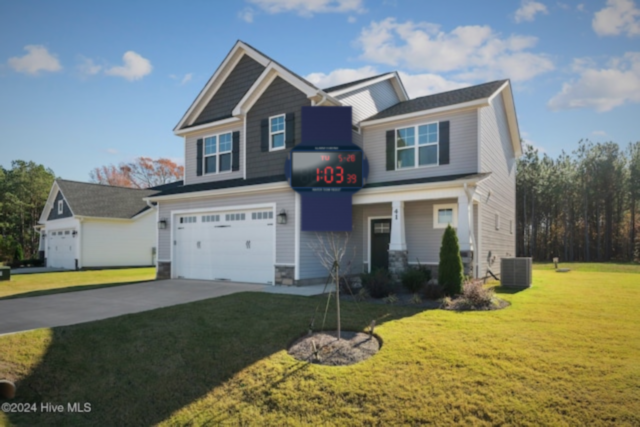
{"hour": 1, "minute": 3}
